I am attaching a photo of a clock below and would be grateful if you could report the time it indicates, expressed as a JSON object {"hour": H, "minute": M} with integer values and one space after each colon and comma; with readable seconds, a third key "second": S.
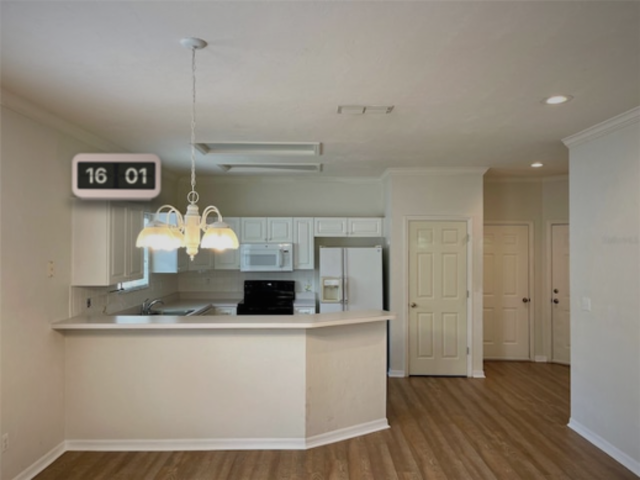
{"hour": 16, "minute": 1}
